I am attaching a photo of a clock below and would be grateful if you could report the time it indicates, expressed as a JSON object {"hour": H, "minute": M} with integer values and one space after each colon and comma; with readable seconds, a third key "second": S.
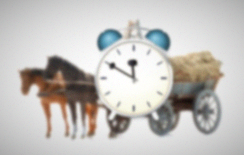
{"hour": 11, "minute": 50}
